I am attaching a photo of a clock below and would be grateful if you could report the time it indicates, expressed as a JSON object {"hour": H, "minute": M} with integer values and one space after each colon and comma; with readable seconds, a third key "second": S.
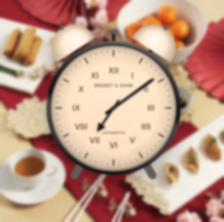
{"hour": 7, "minute": 9}
